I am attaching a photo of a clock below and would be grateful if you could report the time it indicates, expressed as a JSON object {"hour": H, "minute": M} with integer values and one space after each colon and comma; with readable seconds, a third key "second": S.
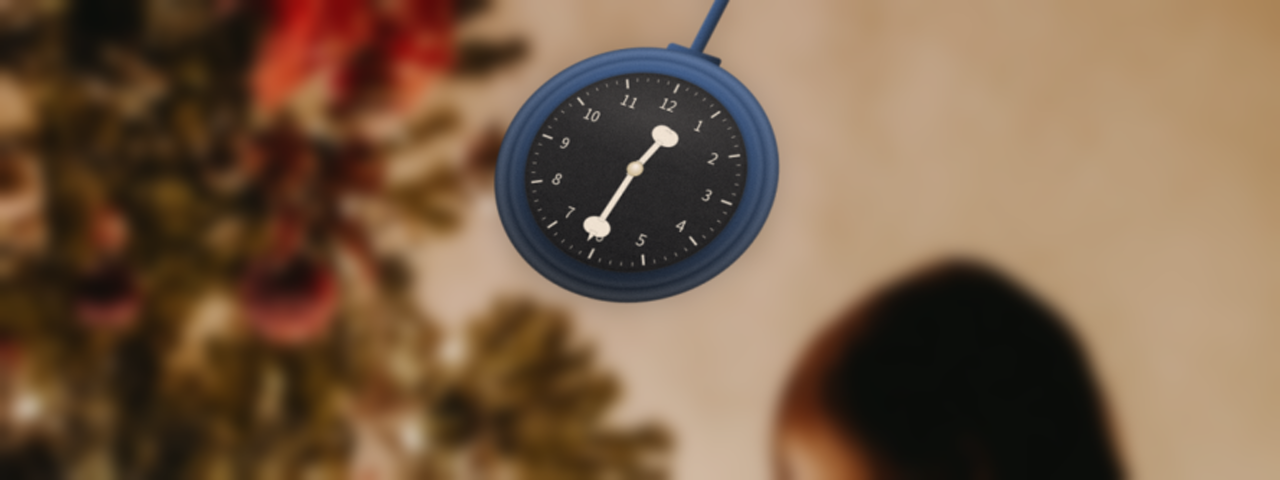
{"hour": 12, "minute": 31}
